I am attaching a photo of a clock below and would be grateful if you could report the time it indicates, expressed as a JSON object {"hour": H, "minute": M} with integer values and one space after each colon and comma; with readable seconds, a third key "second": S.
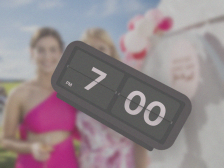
{"hour": 7, "minute": 0}
